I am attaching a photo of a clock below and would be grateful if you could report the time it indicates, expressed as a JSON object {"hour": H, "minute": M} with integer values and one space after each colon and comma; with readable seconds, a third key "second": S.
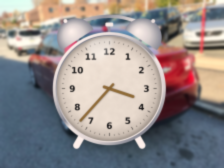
{"hour": 3, "minute": 37}
